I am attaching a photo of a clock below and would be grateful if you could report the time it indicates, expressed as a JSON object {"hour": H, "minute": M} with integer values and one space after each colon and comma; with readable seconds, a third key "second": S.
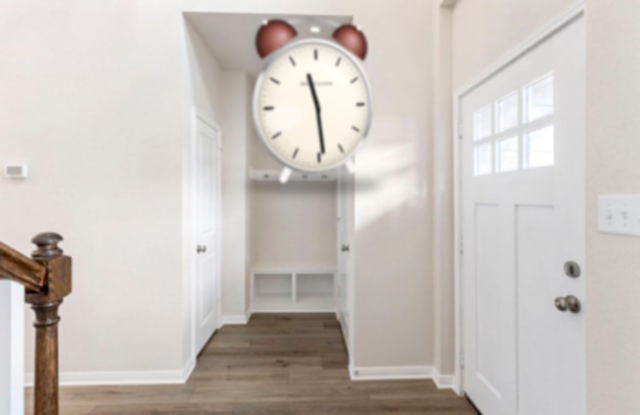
{"hour": 11, "minute": 29}
